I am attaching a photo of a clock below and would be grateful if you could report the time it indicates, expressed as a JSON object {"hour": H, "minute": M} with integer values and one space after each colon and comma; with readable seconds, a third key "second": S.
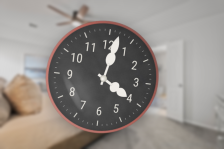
{"hour": 4, "minute": 2}
